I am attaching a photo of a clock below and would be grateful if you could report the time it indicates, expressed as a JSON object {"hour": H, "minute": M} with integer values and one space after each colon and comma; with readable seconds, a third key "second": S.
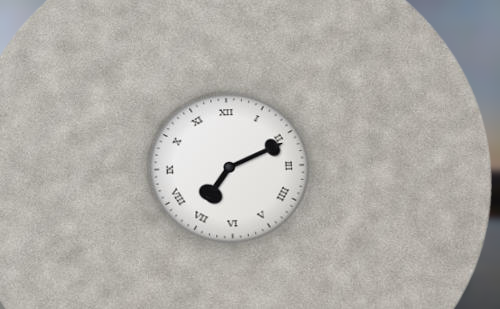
{"hour": 7, "minute": 11}
